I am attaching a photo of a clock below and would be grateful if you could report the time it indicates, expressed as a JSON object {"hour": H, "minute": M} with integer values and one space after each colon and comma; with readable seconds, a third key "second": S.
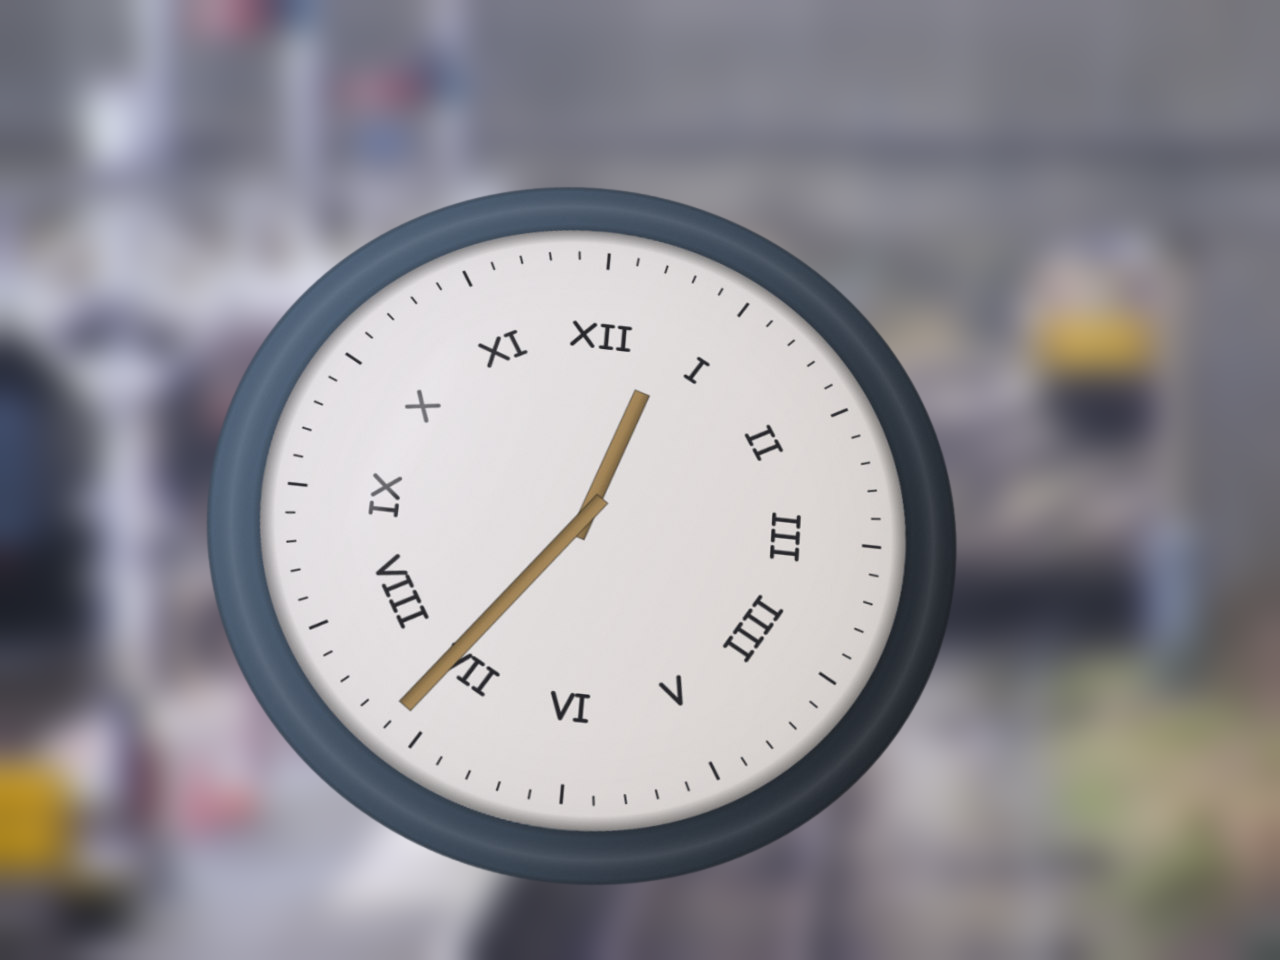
{"hour": 12, "minute": 36}
